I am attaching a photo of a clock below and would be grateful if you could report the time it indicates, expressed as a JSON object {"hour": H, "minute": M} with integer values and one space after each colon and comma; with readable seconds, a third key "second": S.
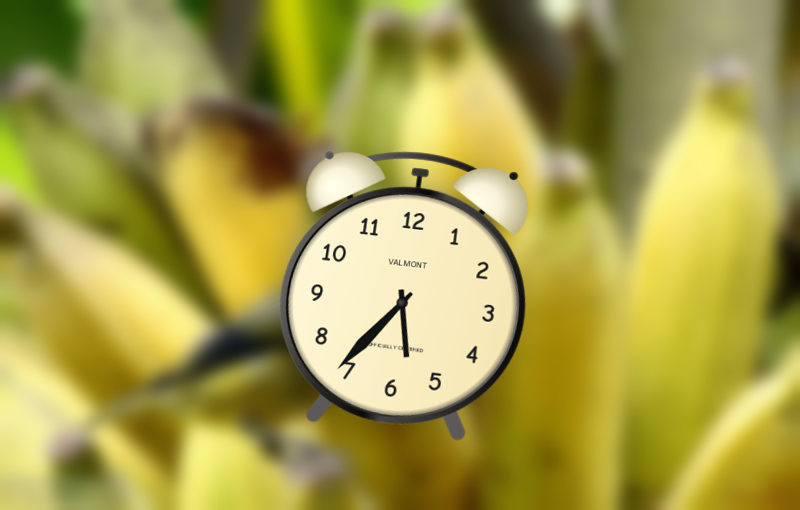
{"hour": 5, "minute": 36}
